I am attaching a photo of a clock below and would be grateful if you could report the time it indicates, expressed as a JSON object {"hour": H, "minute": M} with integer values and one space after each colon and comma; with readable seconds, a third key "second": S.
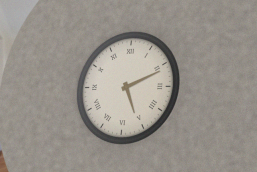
{"hour": 5, "minute": 11}
